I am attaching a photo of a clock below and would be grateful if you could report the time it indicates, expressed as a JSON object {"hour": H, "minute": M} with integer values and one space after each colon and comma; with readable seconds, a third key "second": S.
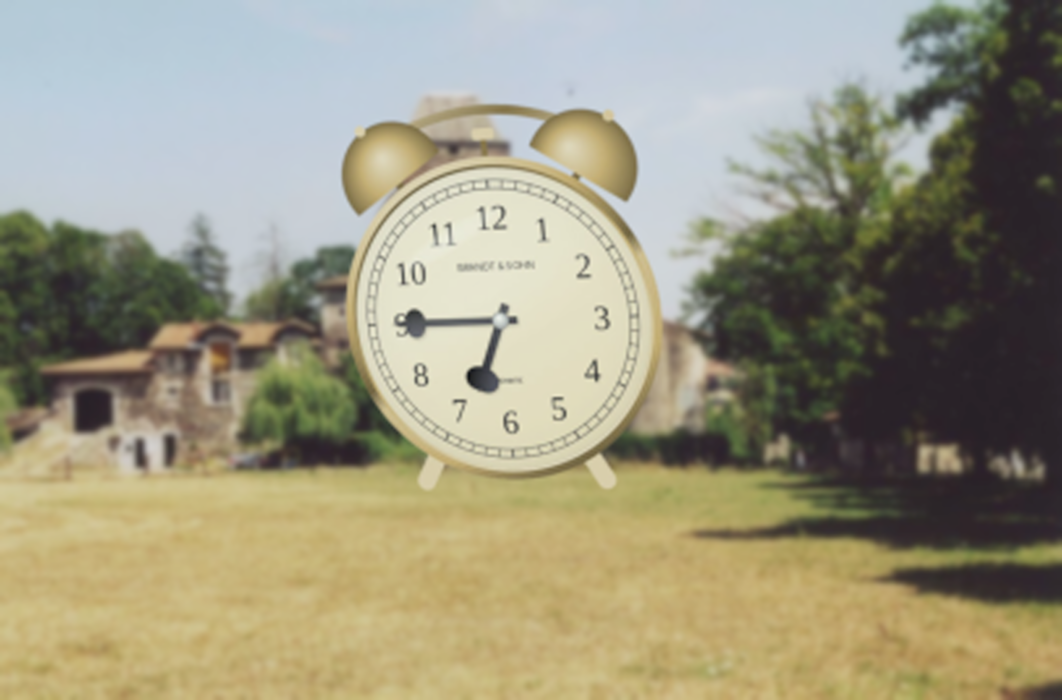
{"hour": 6, "minute": 45}
